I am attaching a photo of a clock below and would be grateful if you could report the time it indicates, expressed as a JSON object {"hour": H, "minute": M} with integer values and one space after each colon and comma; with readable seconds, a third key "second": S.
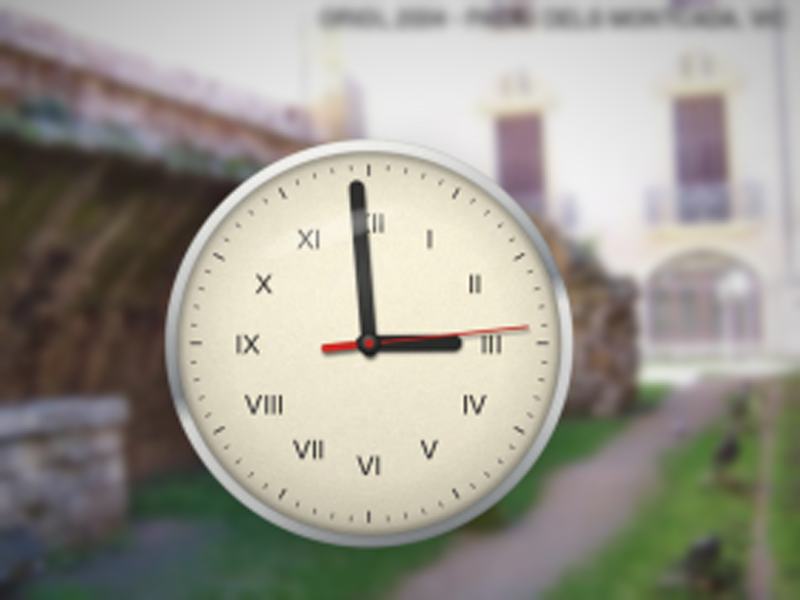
{"hour": 2, "minute": 59, "second": 14}
